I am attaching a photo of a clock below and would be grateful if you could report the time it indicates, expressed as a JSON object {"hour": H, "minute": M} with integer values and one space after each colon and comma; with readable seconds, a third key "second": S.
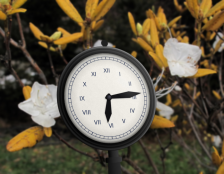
{"hour": 6, "minute": 14}
